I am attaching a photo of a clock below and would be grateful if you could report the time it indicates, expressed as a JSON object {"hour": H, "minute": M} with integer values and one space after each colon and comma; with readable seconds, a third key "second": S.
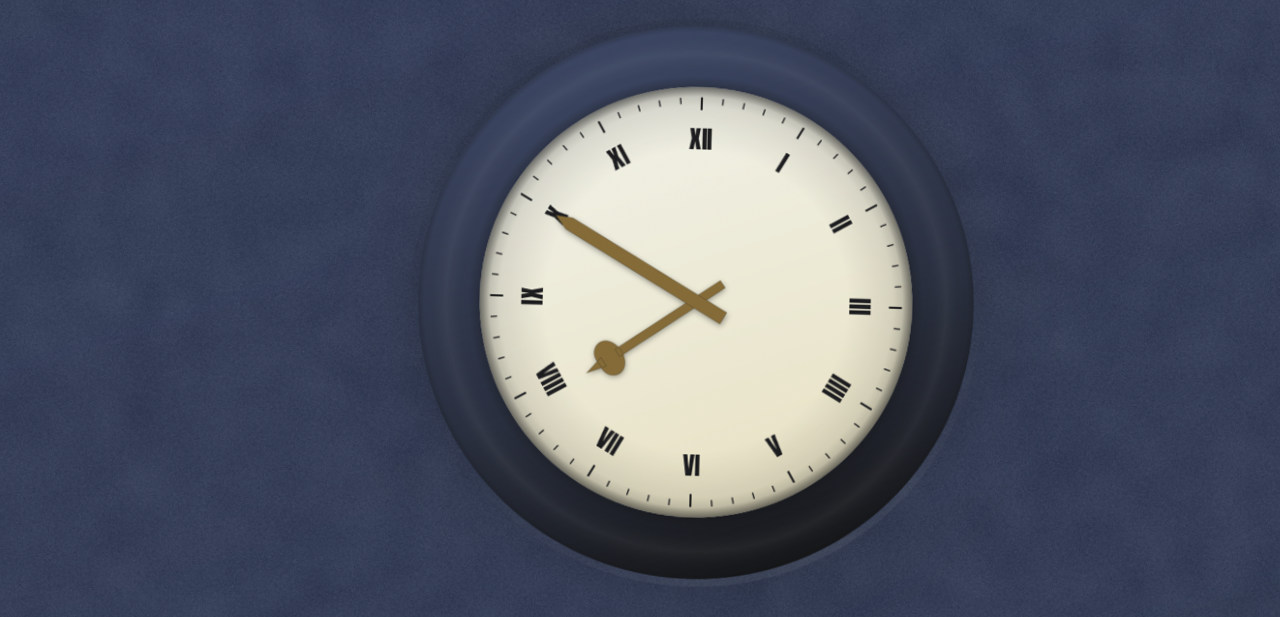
{"hour": 7, "minute": 50}
